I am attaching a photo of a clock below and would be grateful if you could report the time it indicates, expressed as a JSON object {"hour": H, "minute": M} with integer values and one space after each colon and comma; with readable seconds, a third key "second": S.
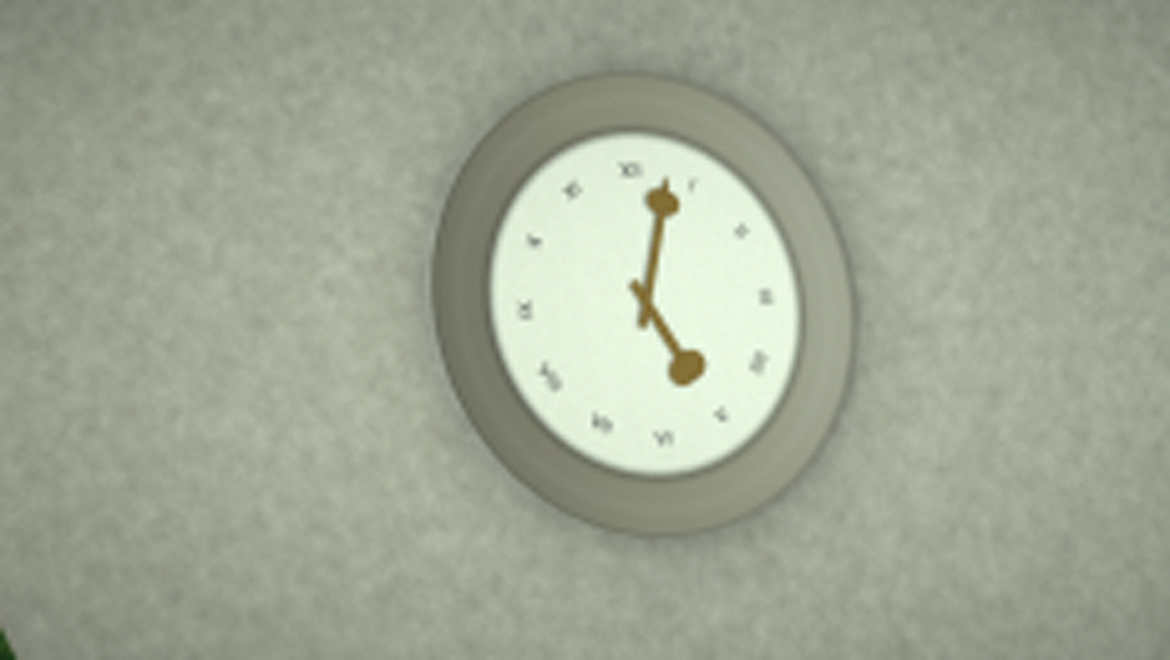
{"hour": 5, "minute": 3}
